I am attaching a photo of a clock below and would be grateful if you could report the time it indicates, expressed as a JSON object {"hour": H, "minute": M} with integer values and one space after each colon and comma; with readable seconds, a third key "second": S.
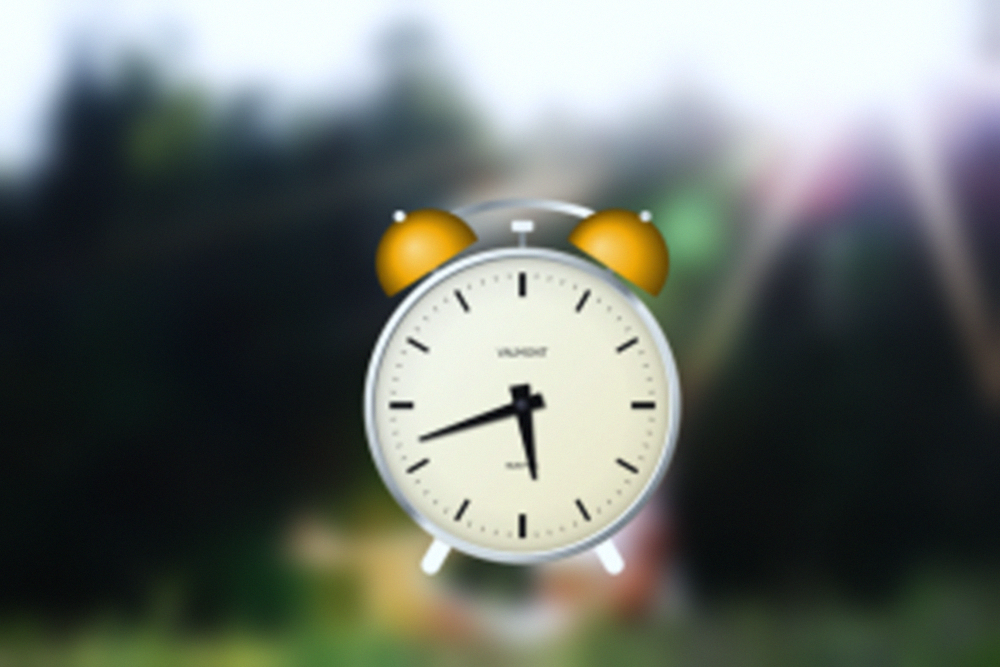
{"hour": 5, "minute": 42}
